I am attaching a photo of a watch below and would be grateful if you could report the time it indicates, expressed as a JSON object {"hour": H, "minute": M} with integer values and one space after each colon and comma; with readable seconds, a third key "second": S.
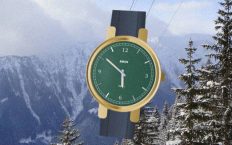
{"hour": 5, "minute": 51}
